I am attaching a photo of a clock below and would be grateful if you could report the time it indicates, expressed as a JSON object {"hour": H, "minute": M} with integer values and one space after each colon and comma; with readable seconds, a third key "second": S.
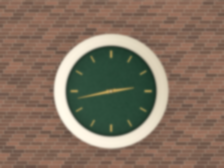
{"hour": 2, "minute": 43}
